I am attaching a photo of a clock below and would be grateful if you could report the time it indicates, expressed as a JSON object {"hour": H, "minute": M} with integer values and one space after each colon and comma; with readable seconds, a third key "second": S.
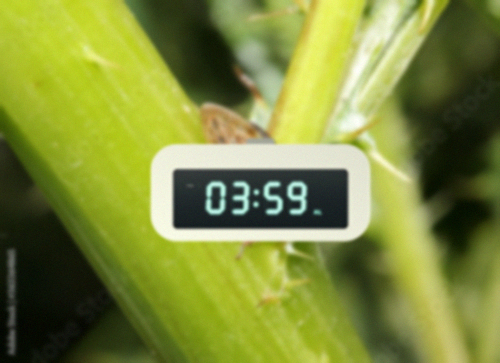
{"hour": 3, "minute": 59}
